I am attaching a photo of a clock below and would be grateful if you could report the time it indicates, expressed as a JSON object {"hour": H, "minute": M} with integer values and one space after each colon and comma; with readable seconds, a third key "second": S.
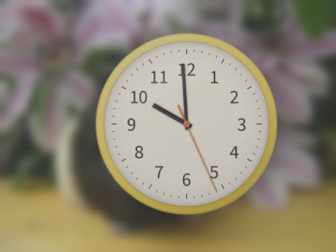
{"hour": 9, "minute": 59, "second": 26}
